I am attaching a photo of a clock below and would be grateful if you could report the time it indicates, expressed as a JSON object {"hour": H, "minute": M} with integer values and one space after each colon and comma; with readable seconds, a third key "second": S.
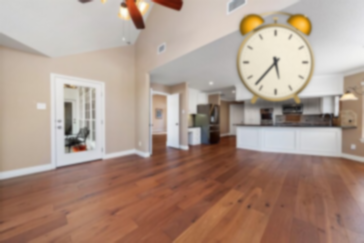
{"hour": 5, "minute": 37}
